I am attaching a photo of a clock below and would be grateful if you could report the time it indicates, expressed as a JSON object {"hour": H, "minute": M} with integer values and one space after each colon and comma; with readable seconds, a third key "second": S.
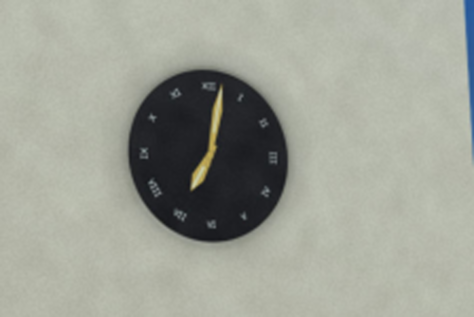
{"hour": 7, "minute": 2}
